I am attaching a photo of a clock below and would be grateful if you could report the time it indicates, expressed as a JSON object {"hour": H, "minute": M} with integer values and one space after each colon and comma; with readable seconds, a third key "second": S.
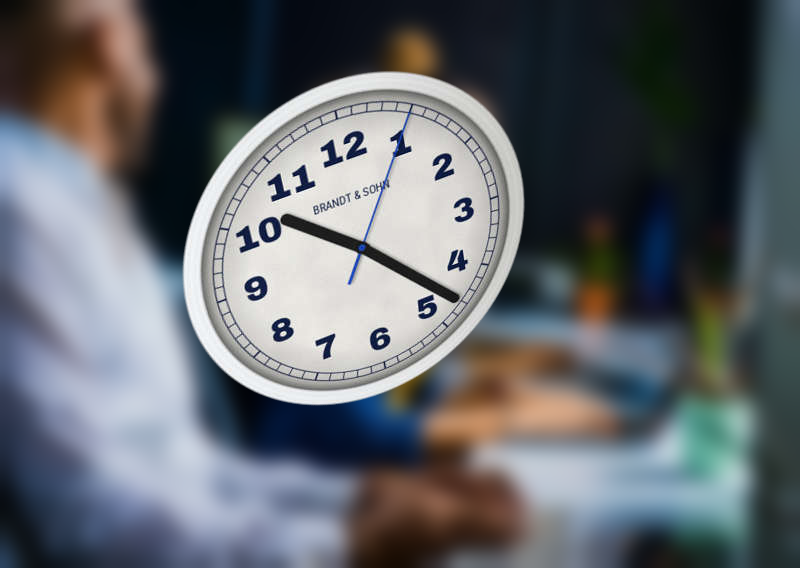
{"hour": 10, "minute": 23, "second": 5}
